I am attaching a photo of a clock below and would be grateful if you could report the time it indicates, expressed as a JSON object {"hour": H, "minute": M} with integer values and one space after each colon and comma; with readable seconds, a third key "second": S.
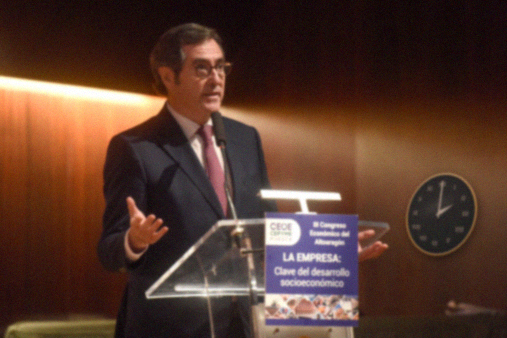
{"hour": 2, "minute": 0}
